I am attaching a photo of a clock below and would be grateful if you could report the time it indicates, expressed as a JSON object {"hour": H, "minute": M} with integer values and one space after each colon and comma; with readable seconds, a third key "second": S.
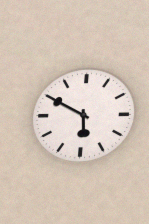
{"hour": 5, "minute": 50}
